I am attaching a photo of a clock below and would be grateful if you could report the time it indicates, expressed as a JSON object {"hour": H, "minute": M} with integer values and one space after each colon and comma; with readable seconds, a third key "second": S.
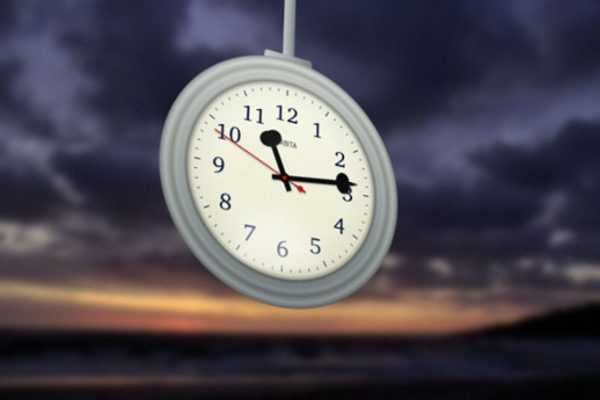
{"hour": 11, "minute": 13, "second": 49}
